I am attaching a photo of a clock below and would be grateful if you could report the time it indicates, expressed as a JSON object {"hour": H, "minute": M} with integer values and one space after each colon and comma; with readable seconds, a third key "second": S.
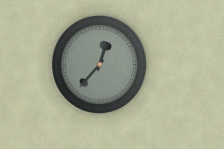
{"hour": 12, "minute": 37}
